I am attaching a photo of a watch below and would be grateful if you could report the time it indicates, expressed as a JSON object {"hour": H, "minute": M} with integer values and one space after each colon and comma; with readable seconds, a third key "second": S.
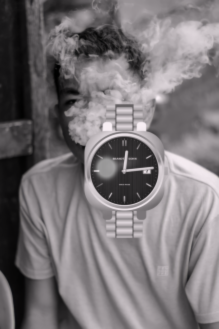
{"hour": 12, "minute": 14}
